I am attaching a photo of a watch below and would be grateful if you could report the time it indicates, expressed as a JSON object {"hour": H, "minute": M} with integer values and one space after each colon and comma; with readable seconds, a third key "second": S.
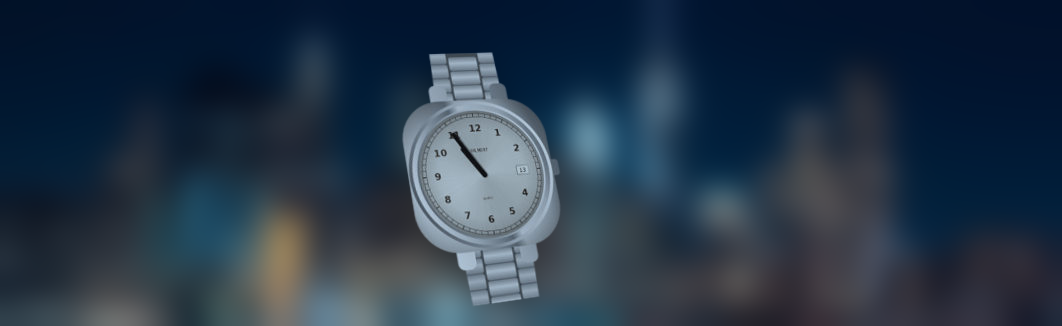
{"hour": 10, "minute": 55}
